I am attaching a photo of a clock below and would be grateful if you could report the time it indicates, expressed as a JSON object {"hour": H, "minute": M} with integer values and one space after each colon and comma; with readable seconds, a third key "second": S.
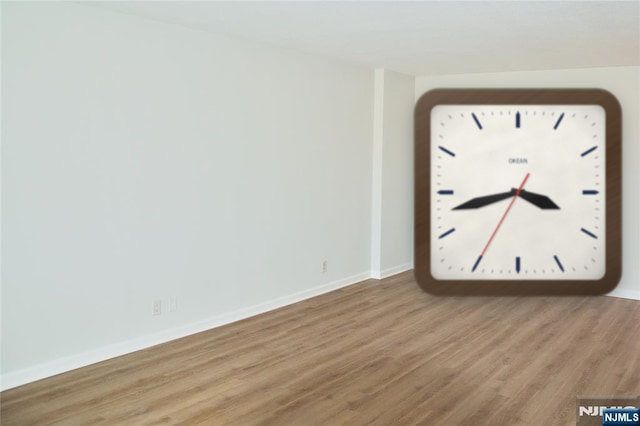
{"hour": 3, "minute": 42, "second": 35}
